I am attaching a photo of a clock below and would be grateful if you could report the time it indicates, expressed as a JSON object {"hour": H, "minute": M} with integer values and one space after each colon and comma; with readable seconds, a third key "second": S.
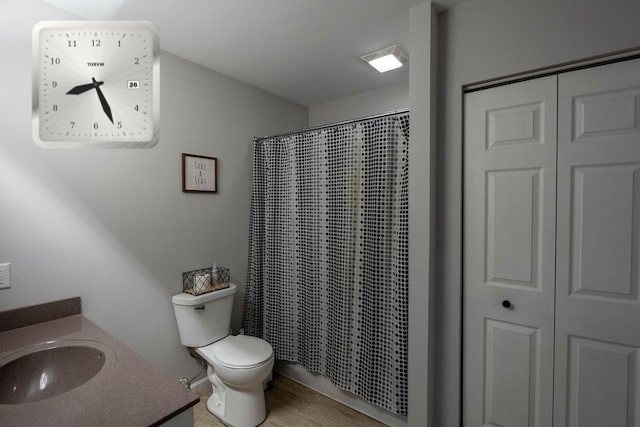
{"hour": 8, "minute": 26}
